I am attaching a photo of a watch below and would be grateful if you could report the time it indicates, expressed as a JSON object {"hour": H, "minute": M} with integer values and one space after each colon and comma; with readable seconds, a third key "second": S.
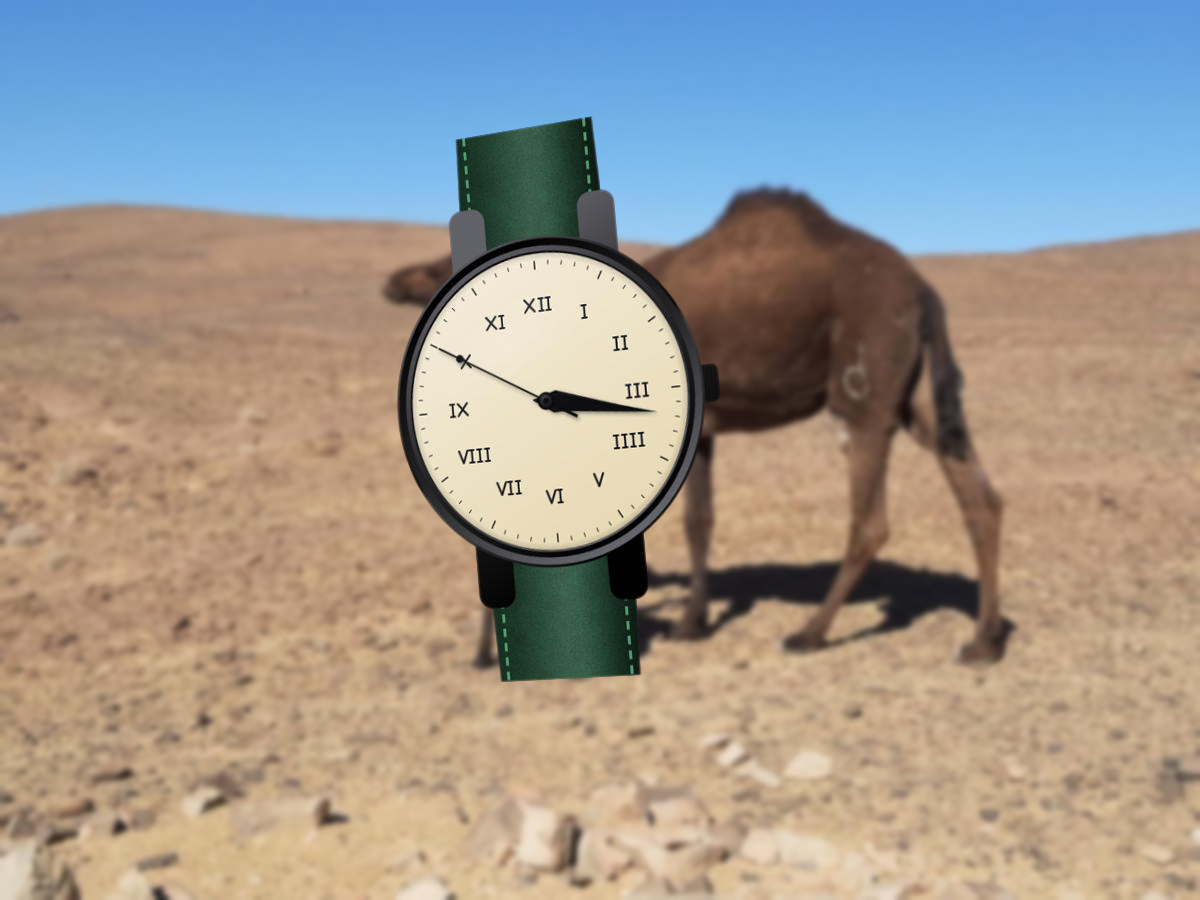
{"hour": 3, "minute": 16, "second": 50}
